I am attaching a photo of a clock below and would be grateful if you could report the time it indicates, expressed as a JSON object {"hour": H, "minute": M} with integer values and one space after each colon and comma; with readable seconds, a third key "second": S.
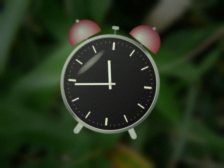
{"hour": 11, "minute": 44}
